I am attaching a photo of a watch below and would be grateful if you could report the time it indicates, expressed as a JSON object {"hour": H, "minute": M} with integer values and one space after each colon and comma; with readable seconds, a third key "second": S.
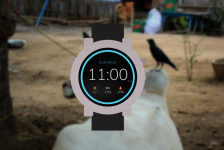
{"hour": 11, "minute": 0}
